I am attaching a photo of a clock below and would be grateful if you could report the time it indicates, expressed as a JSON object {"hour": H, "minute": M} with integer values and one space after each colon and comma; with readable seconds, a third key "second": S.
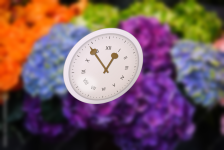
{"hour": 12, "minute": 54}
